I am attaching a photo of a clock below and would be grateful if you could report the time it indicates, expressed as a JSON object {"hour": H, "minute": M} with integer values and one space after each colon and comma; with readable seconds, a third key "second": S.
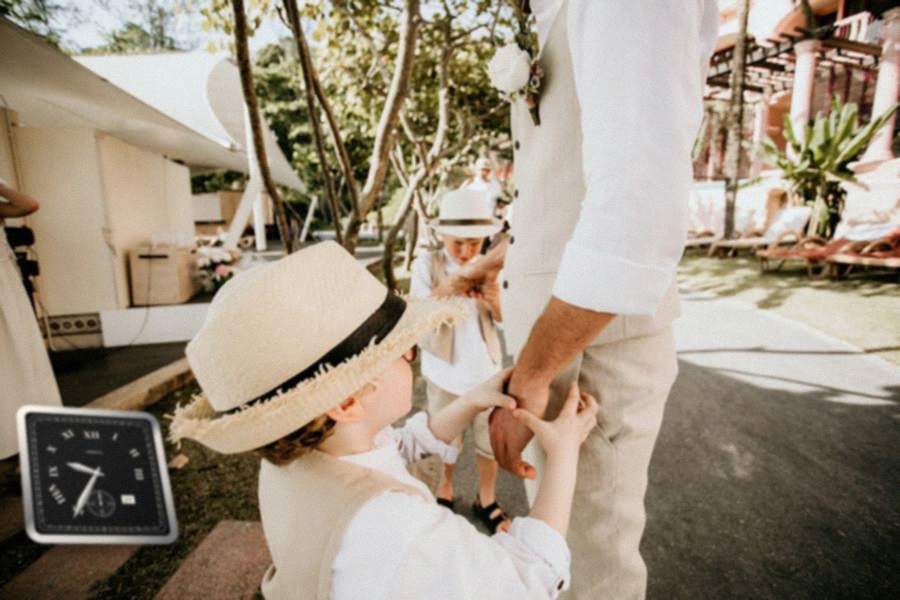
{"hour": 9, "minute": 35}
